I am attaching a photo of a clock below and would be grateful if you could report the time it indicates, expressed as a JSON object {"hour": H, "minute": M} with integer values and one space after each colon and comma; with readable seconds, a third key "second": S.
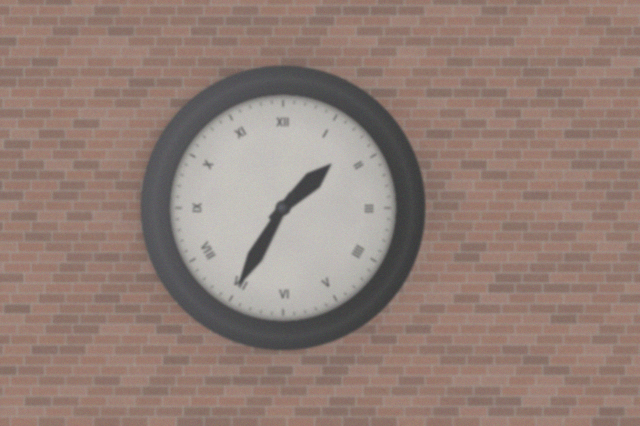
{"hour": 1, "minute": 35}
